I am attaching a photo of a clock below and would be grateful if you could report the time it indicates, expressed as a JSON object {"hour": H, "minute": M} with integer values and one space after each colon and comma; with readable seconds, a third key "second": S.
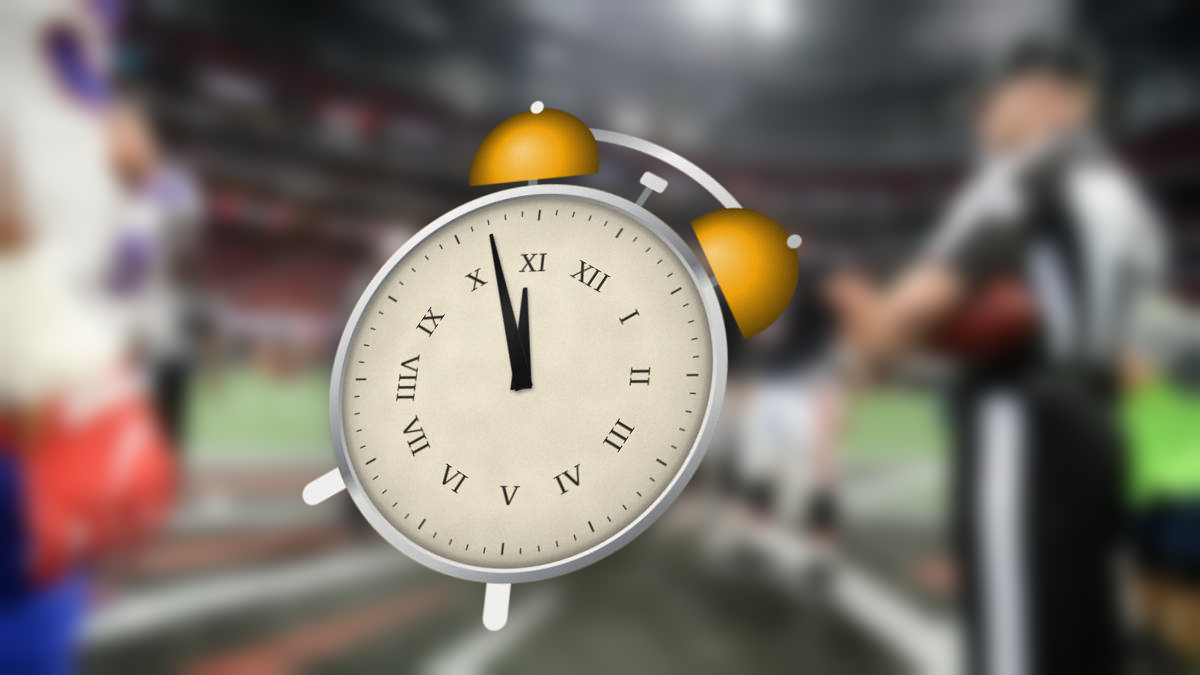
{"hour": 10, "minute": 52}
